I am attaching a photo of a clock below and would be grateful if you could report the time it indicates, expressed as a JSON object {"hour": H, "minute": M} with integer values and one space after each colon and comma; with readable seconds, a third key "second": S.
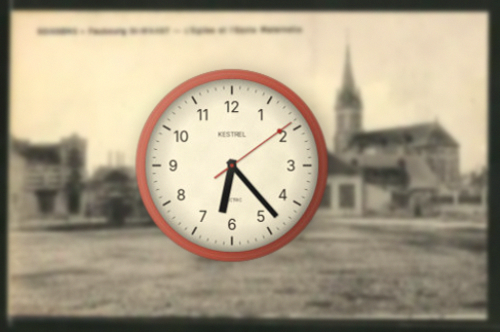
{"hour": 6, "minute": 23, "second": 9}
